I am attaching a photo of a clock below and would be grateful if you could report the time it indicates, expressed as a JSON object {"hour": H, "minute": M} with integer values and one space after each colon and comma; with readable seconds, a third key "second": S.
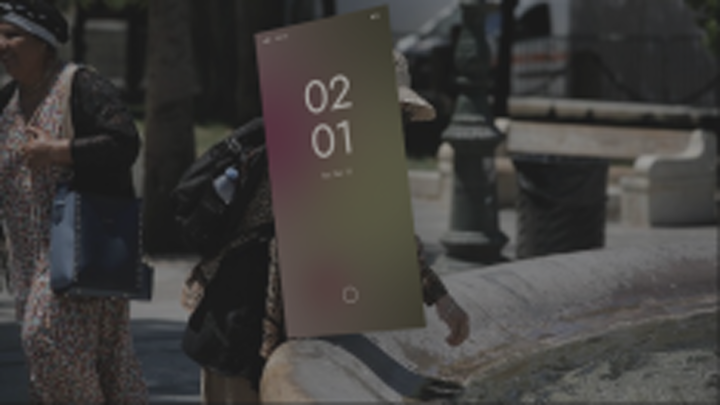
{"hour": 2, "minute": 1}
